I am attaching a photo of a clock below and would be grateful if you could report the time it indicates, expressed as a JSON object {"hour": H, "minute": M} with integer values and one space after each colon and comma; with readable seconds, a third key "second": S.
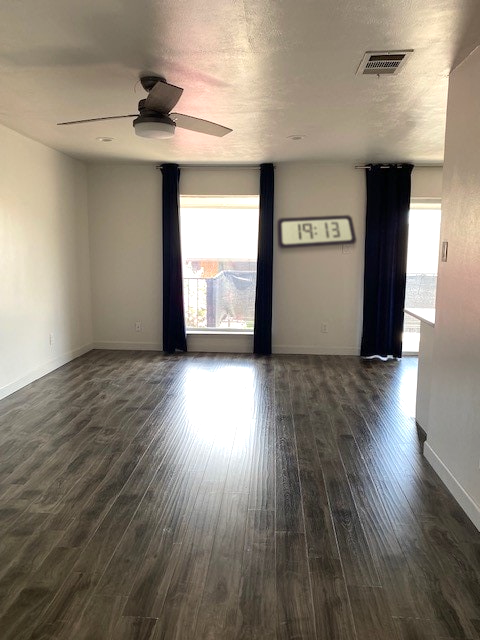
{"hour": 19, "minute": 13}
